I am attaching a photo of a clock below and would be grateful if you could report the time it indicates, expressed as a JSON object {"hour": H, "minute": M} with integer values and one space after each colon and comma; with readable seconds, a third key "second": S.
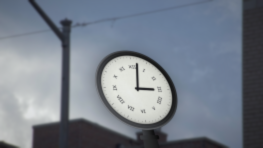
{"hour": 3, "minute": 2}
